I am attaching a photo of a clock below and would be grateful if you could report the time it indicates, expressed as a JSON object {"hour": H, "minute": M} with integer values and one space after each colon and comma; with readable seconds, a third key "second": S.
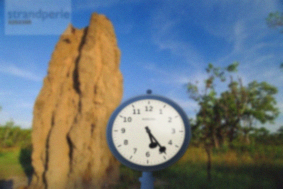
{"hour": 5, "minute": 24}
